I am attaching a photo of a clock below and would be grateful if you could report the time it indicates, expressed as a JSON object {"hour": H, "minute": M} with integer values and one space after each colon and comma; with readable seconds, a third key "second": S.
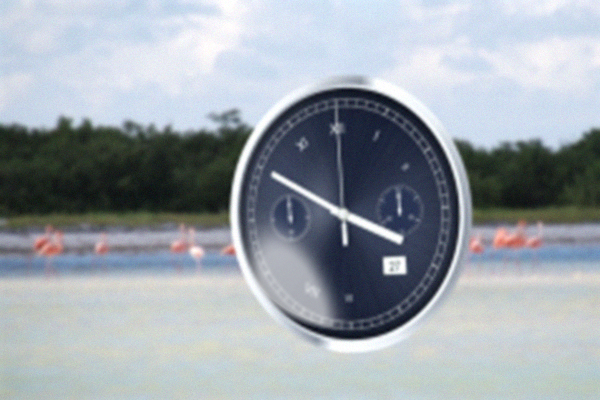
{"hour": 3, "minute": 50}
